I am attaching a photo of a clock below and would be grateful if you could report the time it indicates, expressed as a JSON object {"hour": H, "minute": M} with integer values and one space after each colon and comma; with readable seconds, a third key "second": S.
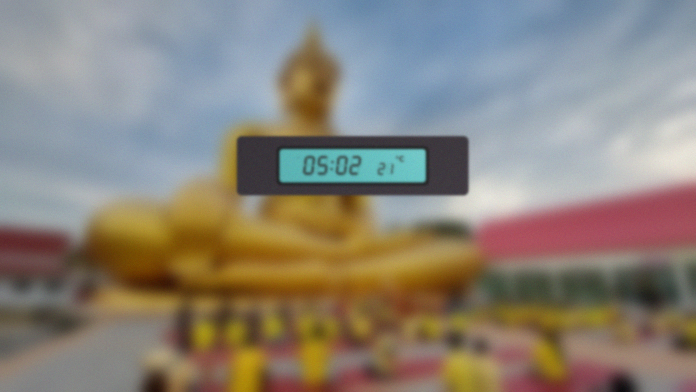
{"hour": 5, "minute": 2}
